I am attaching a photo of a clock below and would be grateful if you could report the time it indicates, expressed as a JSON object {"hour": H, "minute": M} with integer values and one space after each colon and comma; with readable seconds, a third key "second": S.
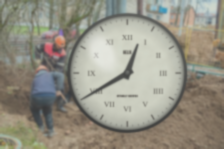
{"hour": 12, "minute": 40}
